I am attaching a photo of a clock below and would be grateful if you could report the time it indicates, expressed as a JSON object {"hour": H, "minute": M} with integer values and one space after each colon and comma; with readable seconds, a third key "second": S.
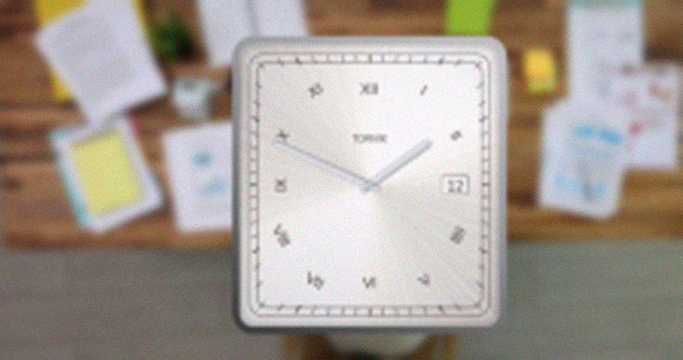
{"hour": 1, "minute": 49}
